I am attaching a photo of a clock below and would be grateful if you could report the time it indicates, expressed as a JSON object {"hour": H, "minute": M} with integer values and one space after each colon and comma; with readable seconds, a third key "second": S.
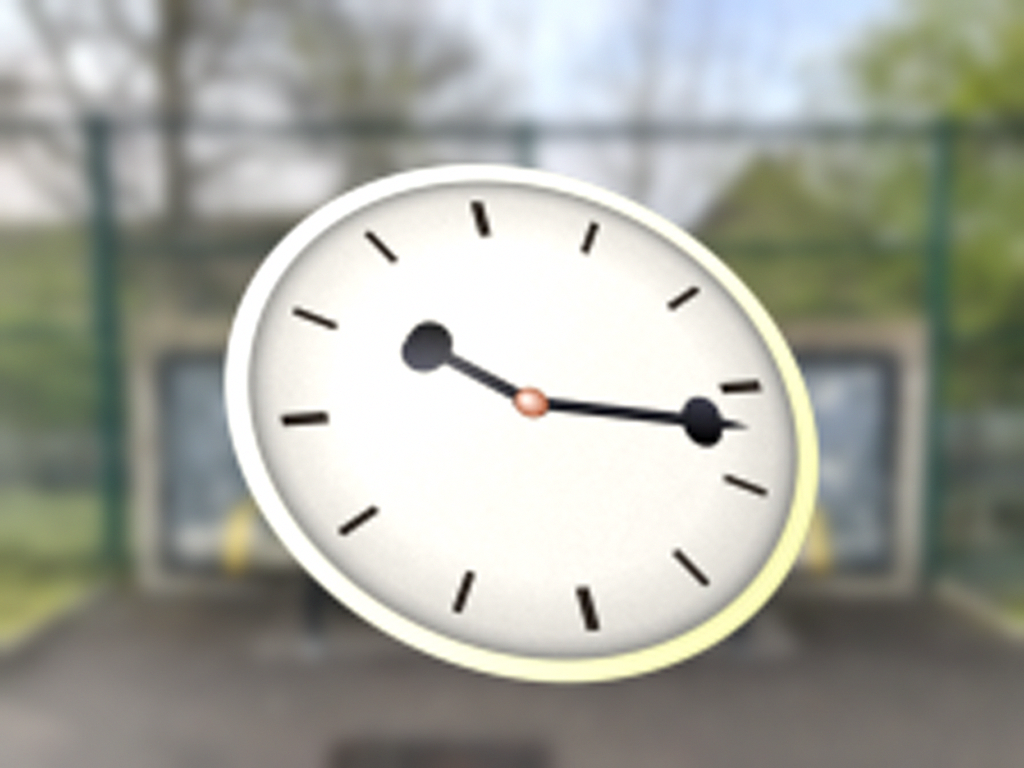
{"hour": 10, "minute": 17}
